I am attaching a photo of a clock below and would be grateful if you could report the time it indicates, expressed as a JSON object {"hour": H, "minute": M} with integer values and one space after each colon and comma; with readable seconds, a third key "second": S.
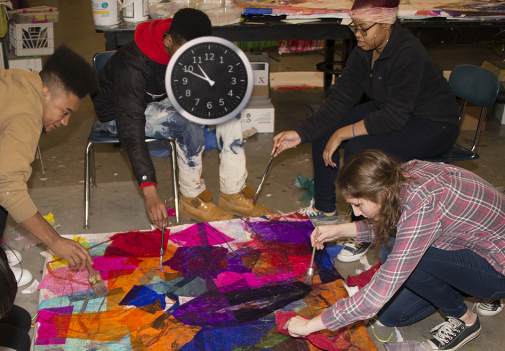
{"hour": 10, "minute": 49}
